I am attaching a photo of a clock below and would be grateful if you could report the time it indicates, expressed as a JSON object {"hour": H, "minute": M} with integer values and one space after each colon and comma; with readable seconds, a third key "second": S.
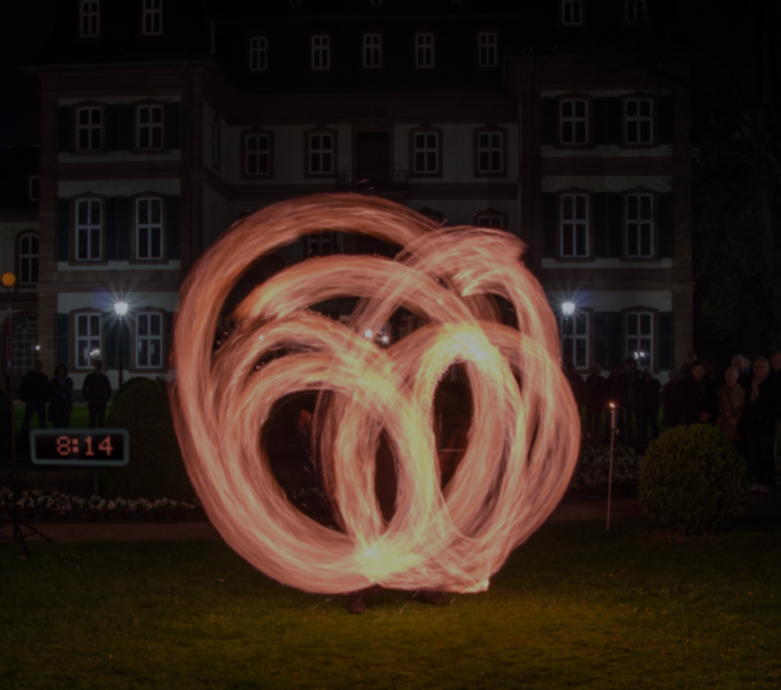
{"hour": 8, "minute": 14}
